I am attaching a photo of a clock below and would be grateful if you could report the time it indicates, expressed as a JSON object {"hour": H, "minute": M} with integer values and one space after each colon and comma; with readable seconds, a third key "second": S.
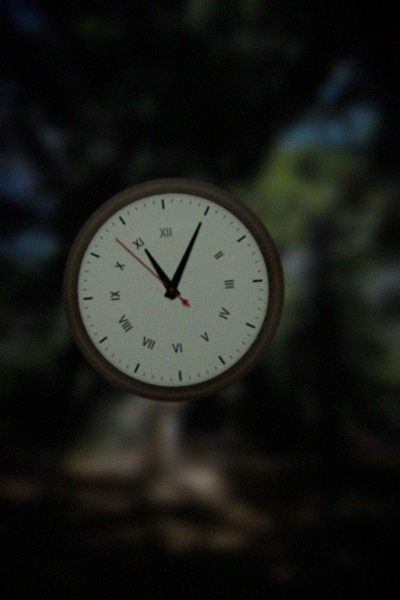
{"hour": 11, "minute": 4, "second": 53}
